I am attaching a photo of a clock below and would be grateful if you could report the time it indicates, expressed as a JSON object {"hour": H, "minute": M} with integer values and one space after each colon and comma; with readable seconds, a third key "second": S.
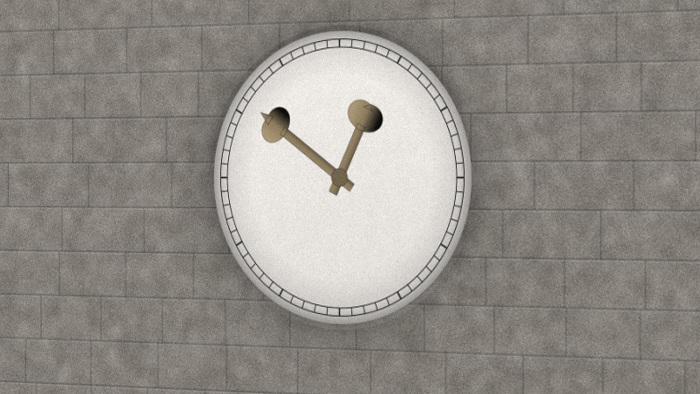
{"hour": 12, "minute": 51}
